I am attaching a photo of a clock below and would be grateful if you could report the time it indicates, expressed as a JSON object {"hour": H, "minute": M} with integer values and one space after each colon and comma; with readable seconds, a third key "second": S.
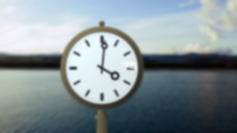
{"hour": 4, "minute": 1}
